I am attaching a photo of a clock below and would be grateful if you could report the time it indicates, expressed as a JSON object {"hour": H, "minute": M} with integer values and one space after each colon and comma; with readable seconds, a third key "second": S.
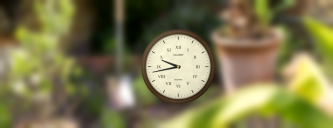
{"hour": 9, "minute": 43}
